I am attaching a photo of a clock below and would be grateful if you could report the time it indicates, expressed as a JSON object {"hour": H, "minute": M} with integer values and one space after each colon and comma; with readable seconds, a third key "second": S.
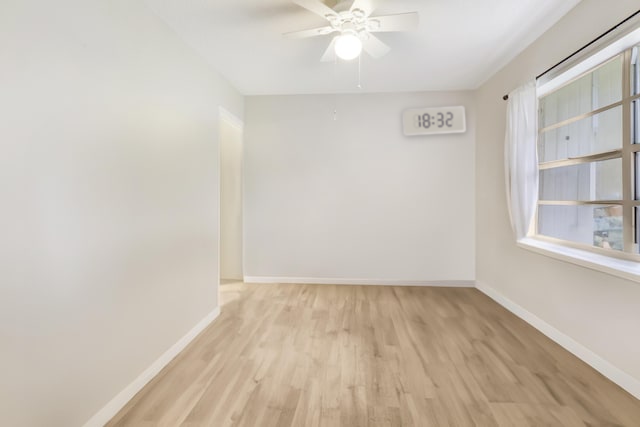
{"hour": 18, "minute": 32}
